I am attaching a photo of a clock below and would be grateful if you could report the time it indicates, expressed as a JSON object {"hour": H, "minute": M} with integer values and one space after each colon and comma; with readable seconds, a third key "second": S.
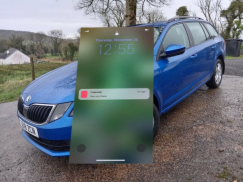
{"hour": 12, "minute": 55}
